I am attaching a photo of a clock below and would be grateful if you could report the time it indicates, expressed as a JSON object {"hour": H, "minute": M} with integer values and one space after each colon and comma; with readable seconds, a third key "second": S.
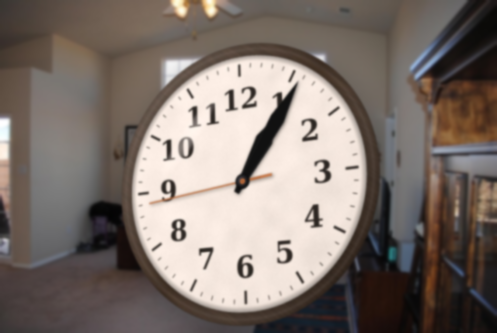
{"hour": 1, "minute": 5, "second": 44}
